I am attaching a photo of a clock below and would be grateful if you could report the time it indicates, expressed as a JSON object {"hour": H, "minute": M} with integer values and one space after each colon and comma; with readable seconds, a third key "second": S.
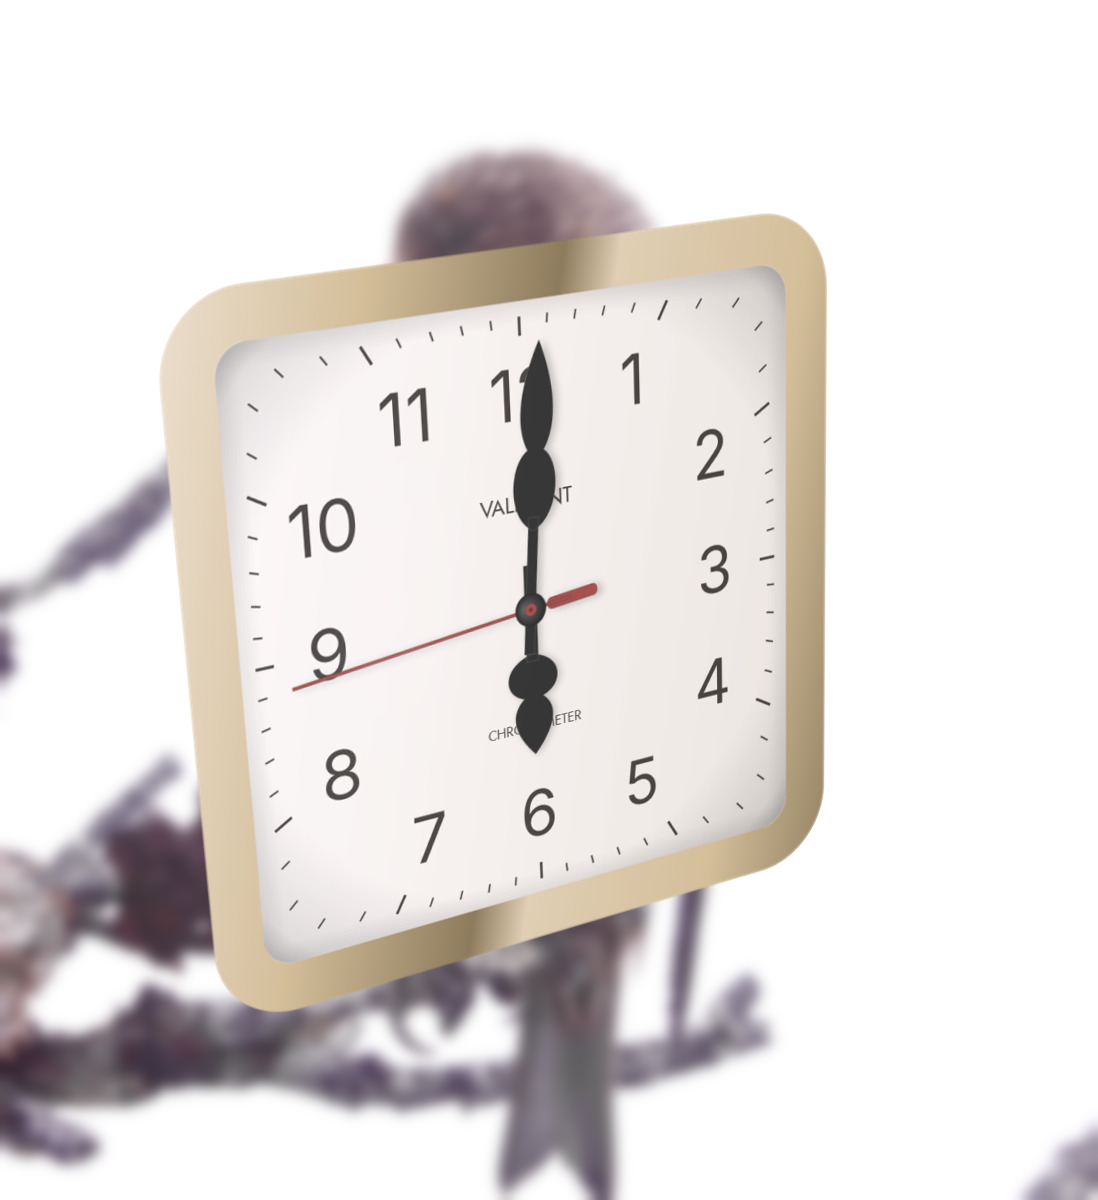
{"hour": 6, "minute": 0, "second": 44}
